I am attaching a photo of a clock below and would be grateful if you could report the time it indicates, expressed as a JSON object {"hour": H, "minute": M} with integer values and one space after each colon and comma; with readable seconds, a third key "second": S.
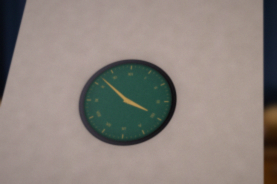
{"hour": 3, "minute": 52}
